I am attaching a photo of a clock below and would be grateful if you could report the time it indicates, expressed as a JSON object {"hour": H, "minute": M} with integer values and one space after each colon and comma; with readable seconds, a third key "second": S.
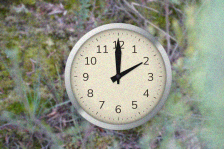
{"hour": 2, "minute": 0}
